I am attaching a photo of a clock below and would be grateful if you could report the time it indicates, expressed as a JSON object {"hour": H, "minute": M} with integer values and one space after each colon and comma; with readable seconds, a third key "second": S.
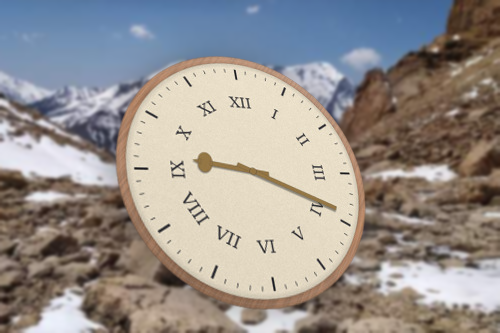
{"hour": 9, "minute": 19}
